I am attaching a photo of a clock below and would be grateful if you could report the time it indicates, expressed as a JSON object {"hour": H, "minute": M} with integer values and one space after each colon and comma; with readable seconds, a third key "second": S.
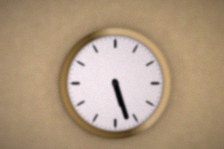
{"hour": 5, "minute": 27}
